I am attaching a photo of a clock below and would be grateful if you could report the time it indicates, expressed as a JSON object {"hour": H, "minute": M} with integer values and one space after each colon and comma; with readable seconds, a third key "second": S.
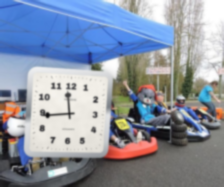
{"hour": 11, "minute": 44}
